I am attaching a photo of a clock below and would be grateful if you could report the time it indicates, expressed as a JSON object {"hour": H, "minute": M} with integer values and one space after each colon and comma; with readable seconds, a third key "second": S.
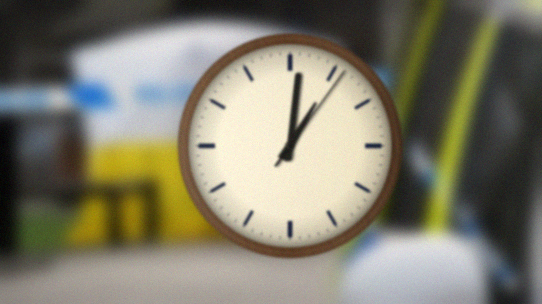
{"hour": 1, "minute": 1, "second": 6}
